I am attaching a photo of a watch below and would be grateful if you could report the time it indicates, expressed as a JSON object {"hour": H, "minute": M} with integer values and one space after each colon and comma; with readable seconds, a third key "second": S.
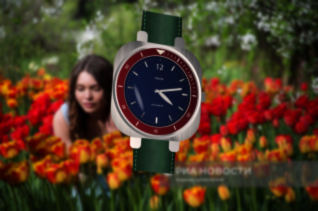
{"hour": 4, "minute": 13}
